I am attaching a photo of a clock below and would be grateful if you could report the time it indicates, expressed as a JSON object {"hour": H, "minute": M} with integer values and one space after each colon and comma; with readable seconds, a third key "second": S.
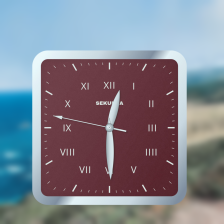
{"hour": 12, "minute": 29, "second": 47}
